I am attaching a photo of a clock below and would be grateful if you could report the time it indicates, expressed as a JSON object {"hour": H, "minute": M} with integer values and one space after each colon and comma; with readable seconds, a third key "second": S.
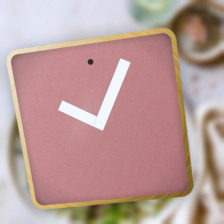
{"hour": 10, "minute": 5}
